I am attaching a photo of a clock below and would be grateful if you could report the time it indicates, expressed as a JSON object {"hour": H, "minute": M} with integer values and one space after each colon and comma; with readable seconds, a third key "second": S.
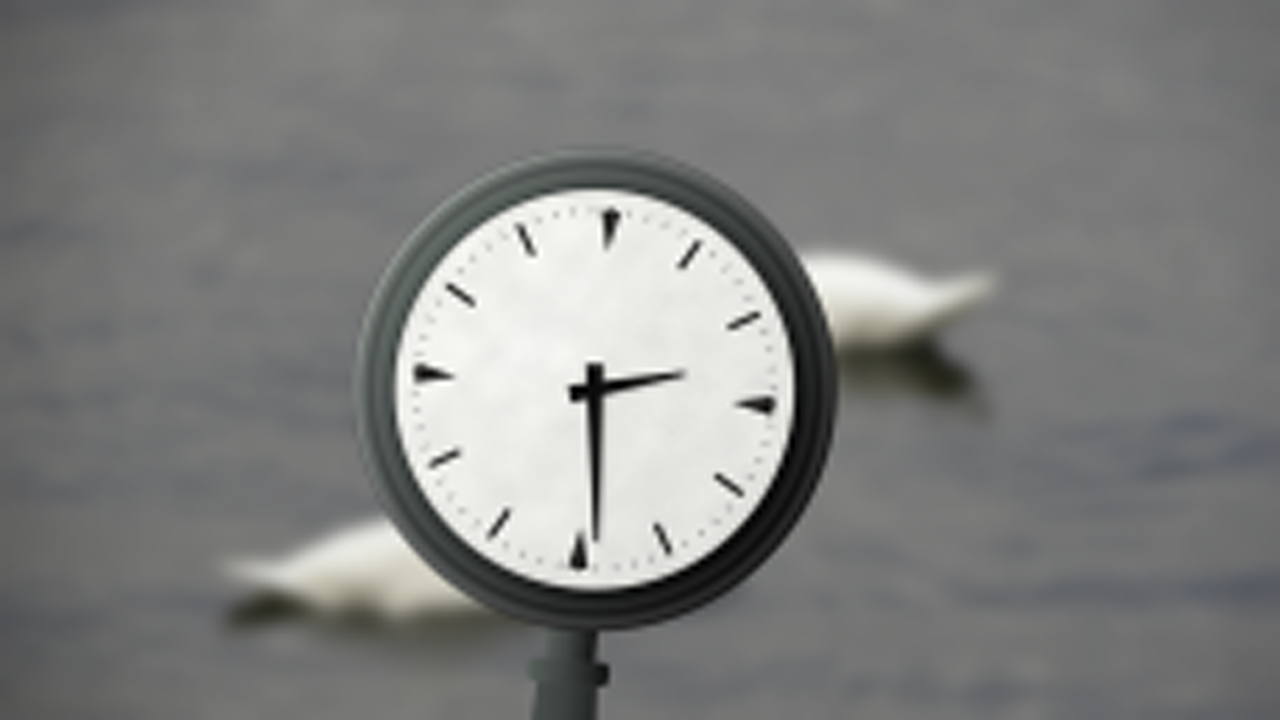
{"hour": 2, "minute": 29}
